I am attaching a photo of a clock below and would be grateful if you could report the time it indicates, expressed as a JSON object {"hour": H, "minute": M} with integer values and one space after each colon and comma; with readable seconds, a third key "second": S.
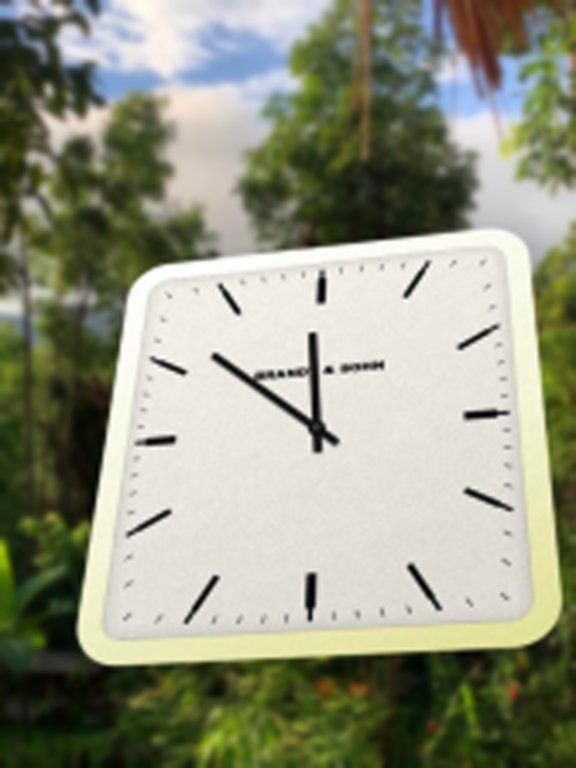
{"hour": 11, "minute": 52}
